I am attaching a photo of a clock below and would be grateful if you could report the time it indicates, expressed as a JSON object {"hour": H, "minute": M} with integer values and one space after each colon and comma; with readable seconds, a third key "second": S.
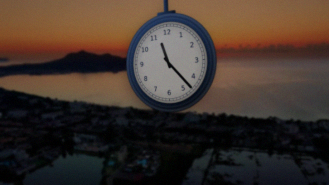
{"hour": 11, "minute": 23}
